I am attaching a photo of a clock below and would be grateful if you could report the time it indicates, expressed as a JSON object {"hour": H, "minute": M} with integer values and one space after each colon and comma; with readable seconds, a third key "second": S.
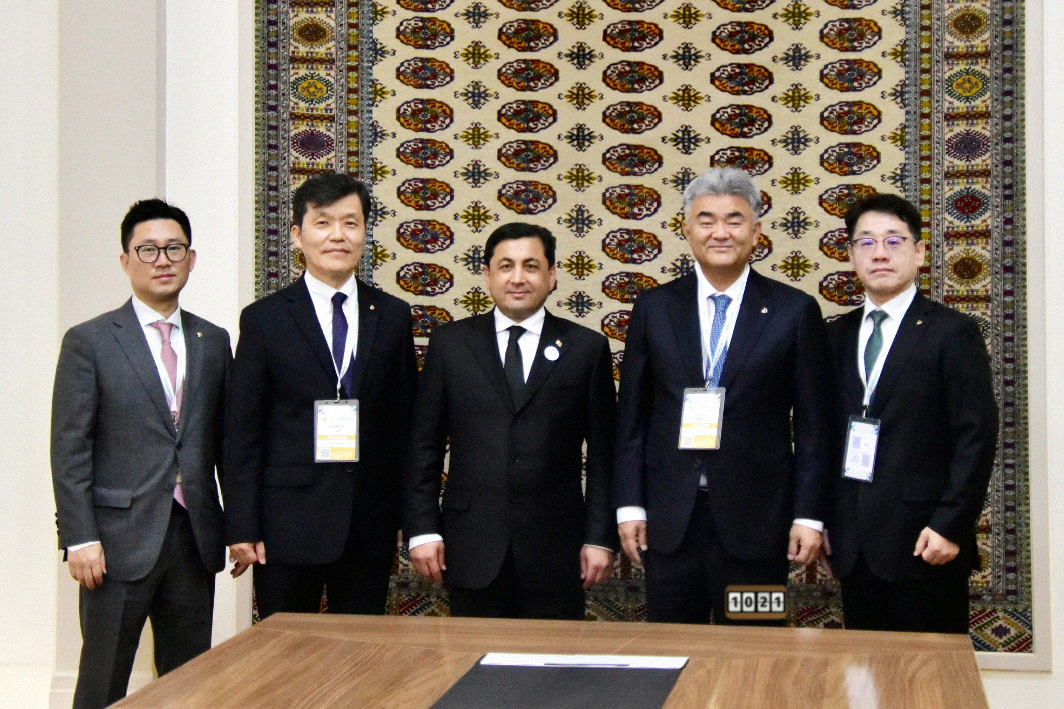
{"hour": 10, "minute": 21}
